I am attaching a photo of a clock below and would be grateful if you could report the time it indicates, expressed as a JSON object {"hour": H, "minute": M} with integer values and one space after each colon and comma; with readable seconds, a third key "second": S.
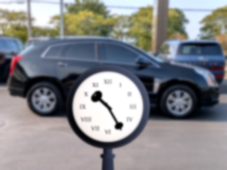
{"hour": 10, "minute": 25}
